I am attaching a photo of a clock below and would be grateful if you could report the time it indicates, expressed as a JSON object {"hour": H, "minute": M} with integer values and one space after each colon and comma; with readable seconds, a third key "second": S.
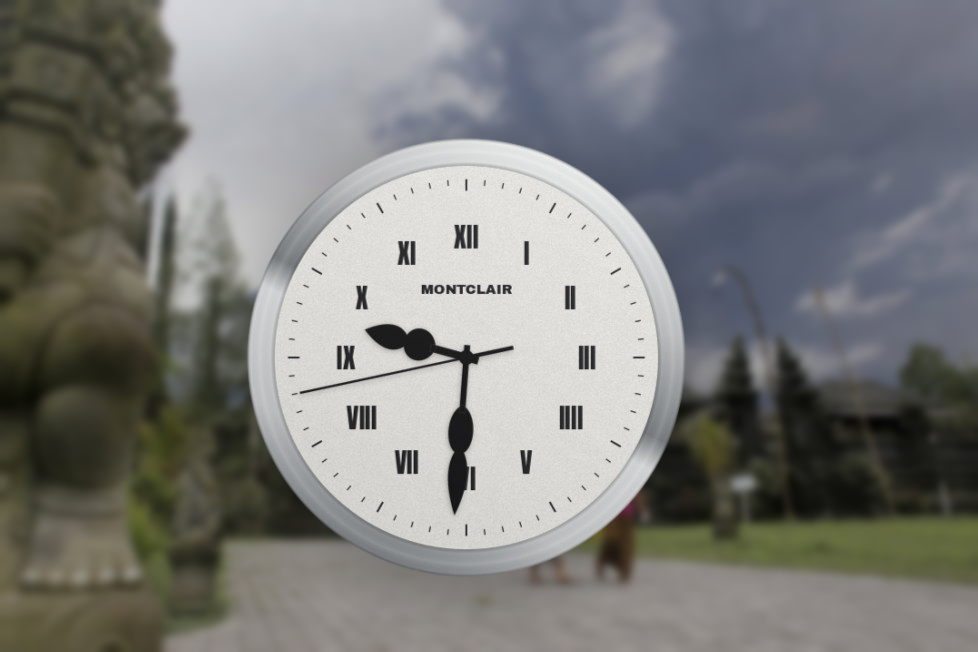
{"hour": 9, "minute": 30, "second": 43}
